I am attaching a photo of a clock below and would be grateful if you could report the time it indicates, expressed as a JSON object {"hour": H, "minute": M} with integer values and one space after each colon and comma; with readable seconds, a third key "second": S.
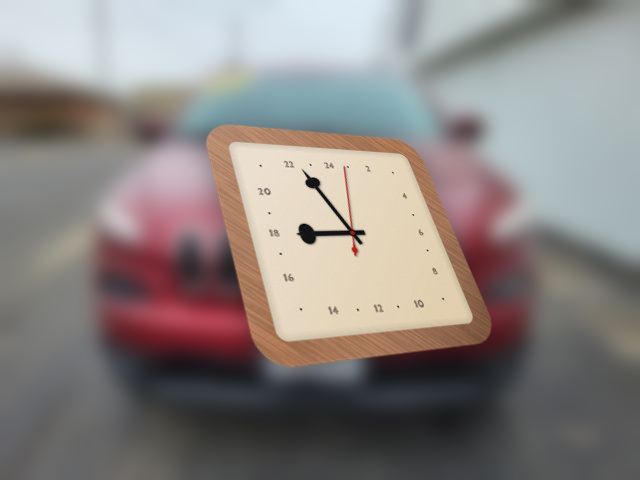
{"hour": 17, "minute": 56, "second": 2}
